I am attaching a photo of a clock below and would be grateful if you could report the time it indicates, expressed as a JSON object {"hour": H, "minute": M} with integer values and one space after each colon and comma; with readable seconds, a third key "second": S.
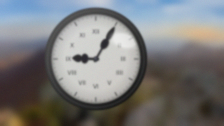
{"hour": 9, "minute": 5}
